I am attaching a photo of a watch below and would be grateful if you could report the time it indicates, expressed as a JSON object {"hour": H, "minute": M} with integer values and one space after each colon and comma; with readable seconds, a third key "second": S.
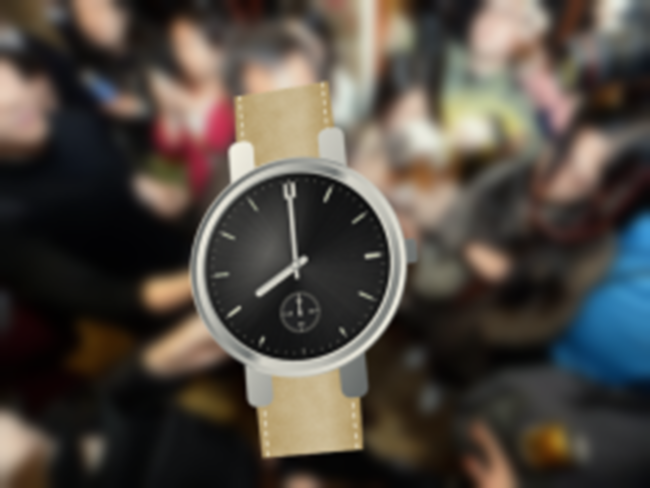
{"hour": 8, "minute": 0}
